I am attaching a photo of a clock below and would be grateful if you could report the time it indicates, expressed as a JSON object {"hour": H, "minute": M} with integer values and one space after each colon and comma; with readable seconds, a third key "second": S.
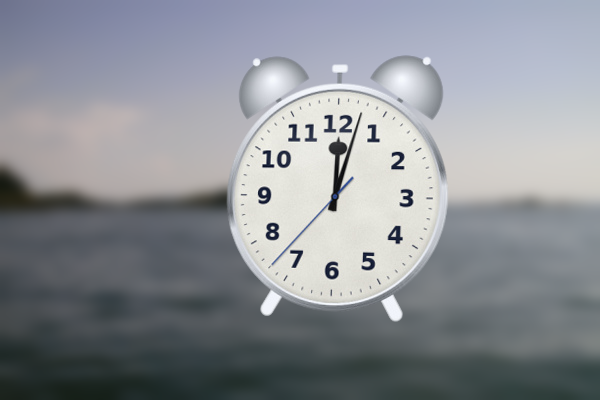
{"hour": 12, "minute": 2, "second": 37}
